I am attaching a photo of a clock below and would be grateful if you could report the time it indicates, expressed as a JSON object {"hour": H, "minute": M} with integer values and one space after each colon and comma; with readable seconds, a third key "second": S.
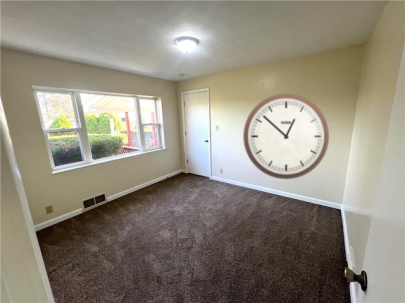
{"hour": 12, "minute": 52}
